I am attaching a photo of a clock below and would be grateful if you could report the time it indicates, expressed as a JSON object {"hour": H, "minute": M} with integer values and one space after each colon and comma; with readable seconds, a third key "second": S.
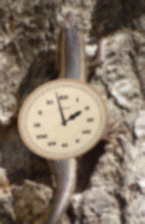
{"hour": 1, "minute": 58}
